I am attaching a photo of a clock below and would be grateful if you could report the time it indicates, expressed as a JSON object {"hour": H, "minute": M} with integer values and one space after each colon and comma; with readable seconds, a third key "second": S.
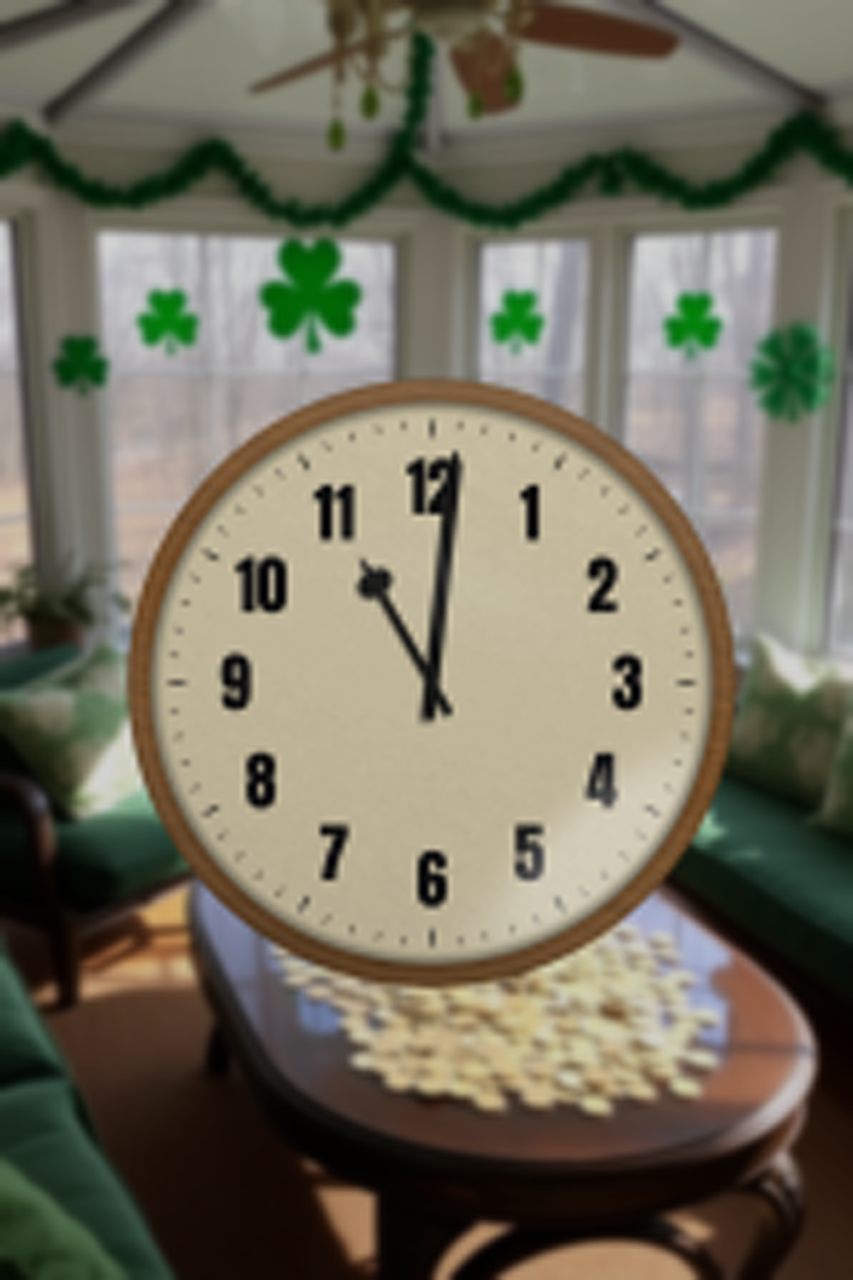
{"hour": 11, "minute": 1}
